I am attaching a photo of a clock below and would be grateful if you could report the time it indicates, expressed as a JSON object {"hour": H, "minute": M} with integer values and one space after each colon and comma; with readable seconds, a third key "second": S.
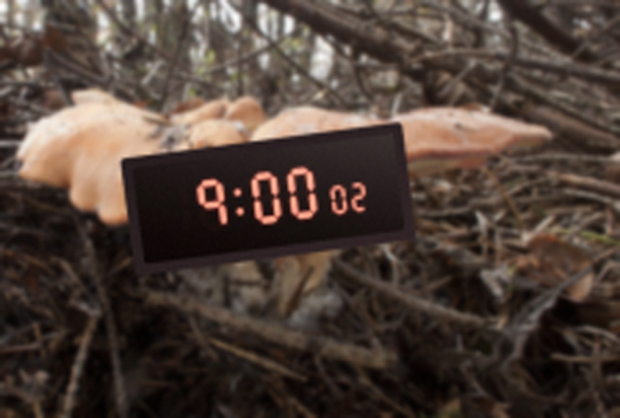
{"hour": 9, "minute": 0, "second": 2}
